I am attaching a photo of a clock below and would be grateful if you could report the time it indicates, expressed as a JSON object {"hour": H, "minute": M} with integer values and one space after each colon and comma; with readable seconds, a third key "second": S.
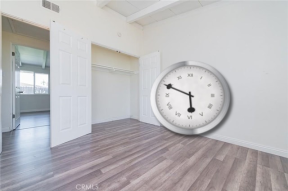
{"hour": 5, "minute": 49}
